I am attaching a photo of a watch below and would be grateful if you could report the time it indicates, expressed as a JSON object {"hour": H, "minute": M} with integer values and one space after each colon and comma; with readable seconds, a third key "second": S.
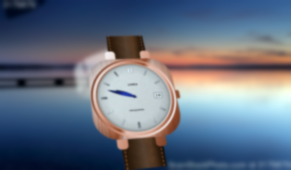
{"hour": 9, "minute": 48}
